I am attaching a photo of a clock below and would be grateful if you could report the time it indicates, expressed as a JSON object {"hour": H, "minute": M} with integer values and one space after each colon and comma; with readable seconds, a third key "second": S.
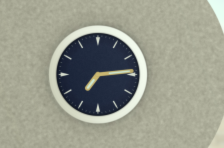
{"hour": 7, "minute": 14}
